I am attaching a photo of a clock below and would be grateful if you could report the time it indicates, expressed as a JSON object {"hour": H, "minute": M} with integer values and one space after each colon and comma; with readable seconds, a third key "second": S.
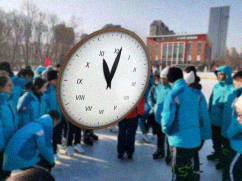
{"hour": 11, "minute": 1}
